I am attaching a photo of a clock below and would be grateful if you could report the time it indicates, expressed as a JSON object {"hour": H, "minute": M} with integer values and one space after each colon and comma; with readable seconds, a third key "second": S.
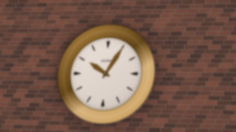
{"hour": 10, "minute": 5}
